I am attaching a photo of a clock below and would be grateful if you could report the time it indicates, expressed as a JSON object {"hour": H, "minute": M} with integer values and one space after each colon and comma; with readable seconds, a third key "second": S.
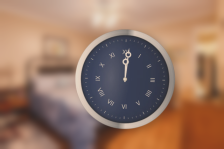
{"hour": 12, "minute": 1}
